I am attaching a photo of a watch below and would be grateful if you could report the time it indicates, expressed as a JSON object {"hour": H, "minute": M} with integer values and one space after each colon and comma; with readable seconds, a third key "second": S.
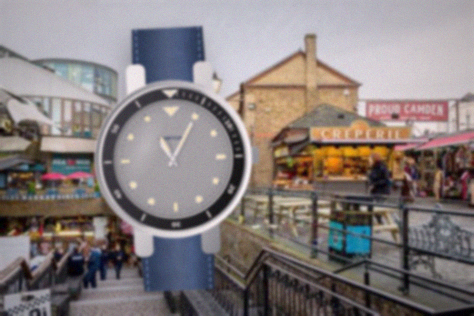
{"hour": 11, "minute": 5}
